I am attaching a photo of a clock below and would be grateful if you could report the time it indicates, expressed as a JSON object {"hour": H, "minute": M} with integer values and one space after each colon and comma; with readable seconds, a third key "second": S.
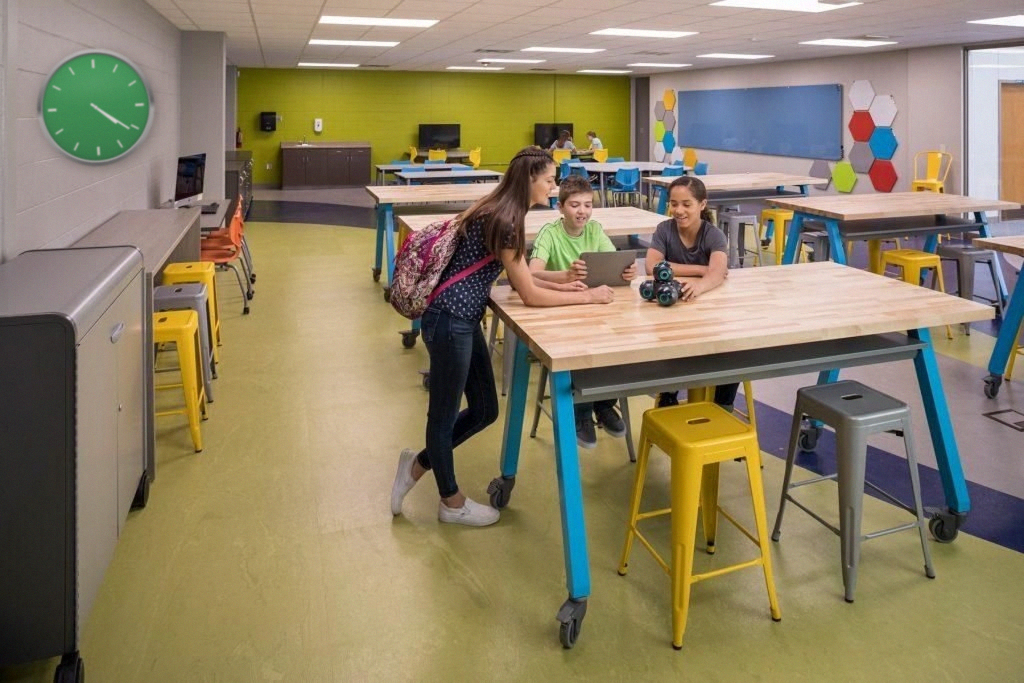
{"hour": 4, "minute": 21}
